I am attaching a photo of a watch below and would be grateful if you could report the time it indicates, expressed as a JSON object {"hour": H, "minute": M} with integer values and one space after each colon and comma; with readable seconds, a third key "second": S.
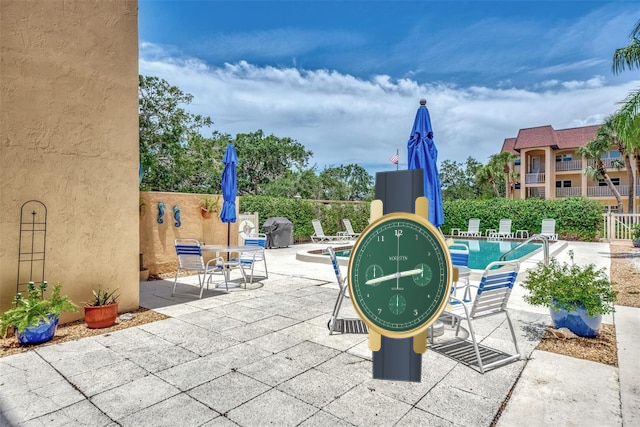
{"hour": 2, "minute": 43}
